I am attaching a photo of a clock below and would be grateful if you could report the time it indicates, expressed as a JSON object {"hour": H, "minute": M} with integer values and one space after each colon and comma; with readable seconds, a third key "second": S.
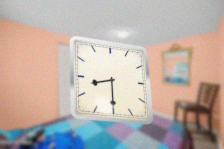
{"hour": 8, "minute": 30}
